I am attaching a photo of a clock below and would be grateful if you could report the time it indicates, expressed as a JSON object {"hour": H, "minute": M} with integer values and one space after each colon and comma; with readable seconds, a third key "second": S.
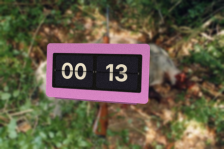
{"hour": 0, "minute": 13}
